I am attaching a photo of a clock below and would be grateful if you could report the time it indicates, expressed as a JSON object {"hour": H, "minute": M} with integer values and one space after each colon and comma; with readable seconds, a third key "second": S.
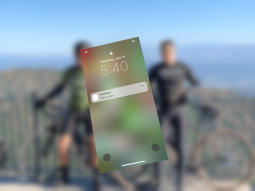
{"hour": 5, "minute": 40}
